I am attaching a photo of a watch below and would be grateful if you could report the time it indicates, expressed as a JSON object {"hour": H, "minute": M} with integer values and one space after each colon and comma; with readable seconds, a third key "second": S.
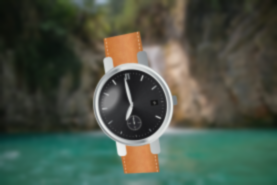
{"hour": 6, "minute": 59}
